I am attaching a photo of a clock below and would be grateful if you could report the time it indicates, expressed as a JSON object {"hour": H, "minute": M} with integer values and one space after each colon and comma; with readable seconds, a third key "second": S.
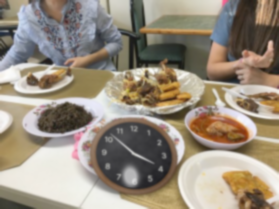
{"hour": 3, "minute": 52}
